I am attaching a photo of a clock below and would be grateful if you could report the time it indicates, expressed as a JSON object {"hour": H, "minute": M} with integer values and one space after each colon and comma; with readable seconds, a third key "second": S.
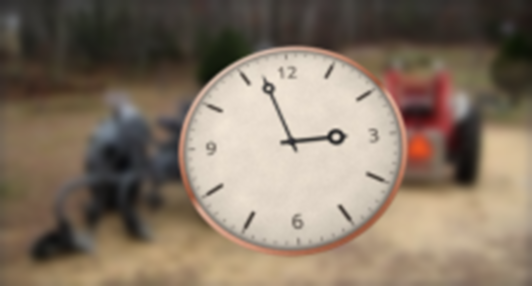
{"hour": 2, "minute": 57}
